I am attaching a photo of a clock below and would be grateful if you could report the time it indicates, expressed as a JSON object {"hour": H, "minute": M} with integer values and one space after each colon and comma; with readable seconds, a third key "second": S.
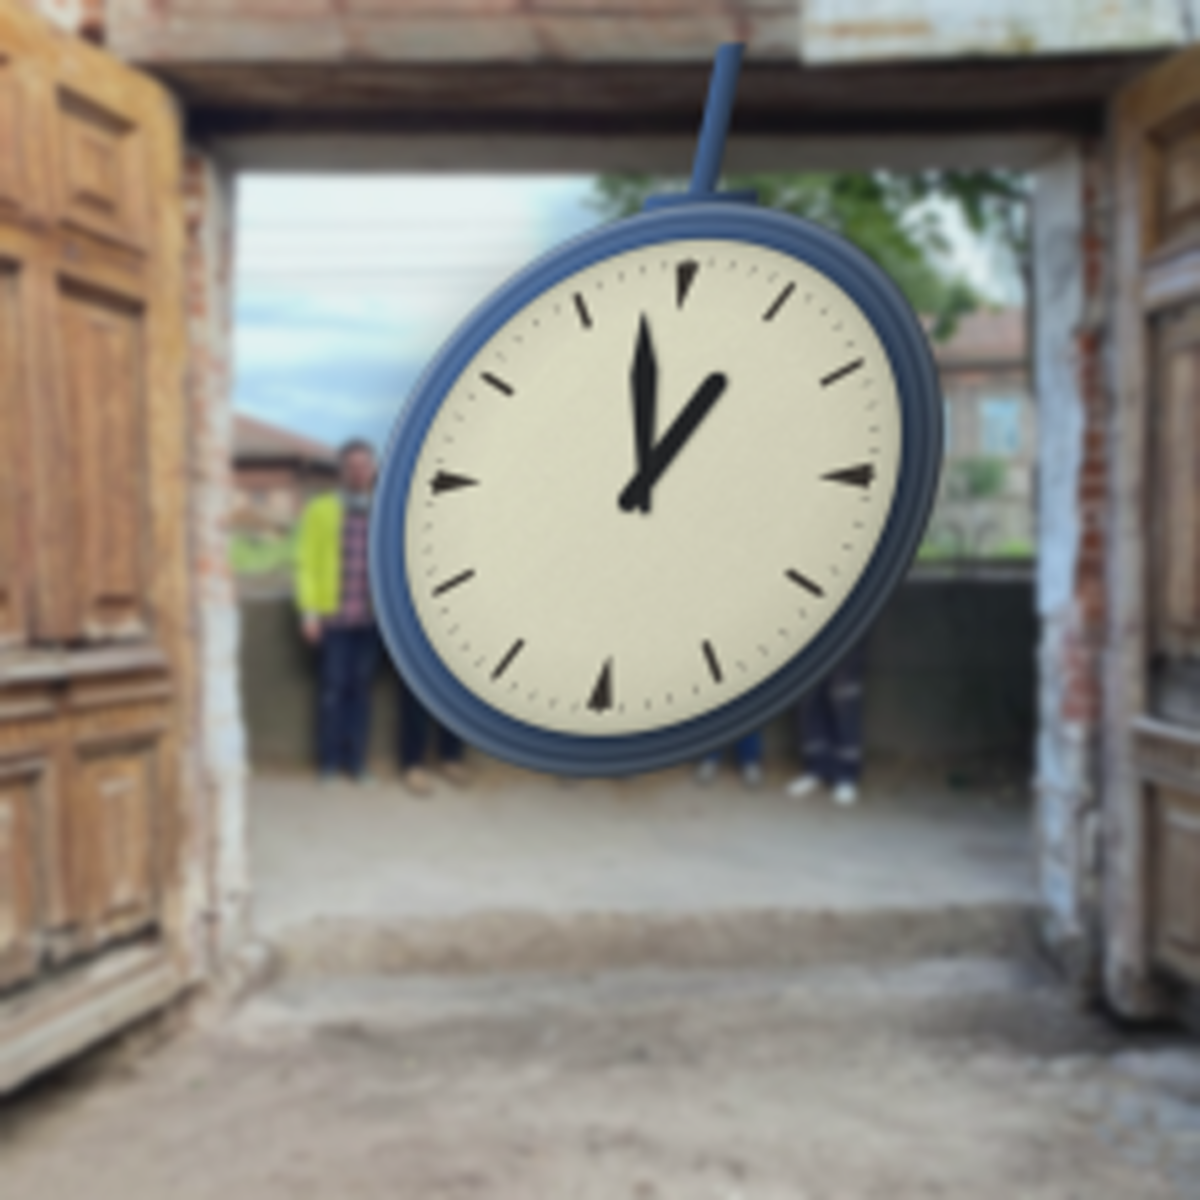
{"hour": 12, "minute": 58}
